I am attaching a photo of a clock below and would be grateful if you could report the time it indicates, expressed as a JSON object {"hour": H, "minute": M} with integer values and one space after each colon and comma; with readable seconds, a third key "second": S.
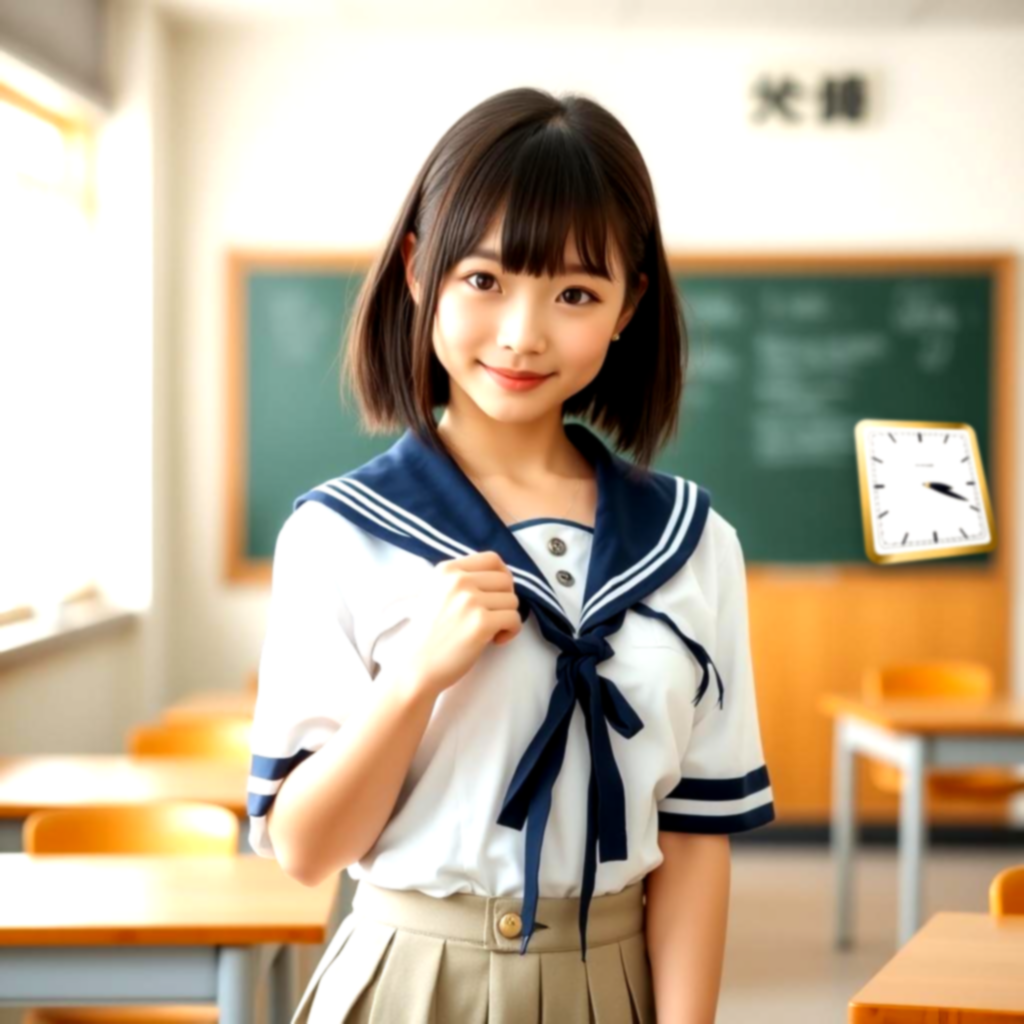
{"hour": 3, "minute": 19}
